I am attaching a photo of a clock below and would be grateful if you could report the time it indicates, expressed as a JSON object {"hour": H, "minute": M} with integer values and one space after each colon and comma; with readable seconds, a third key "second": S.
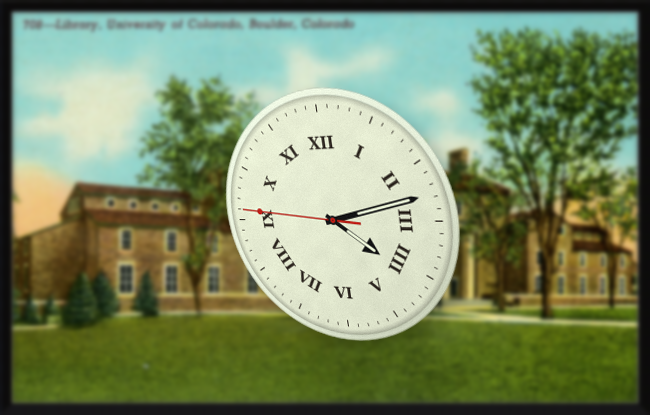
{"hour": 4, "minute": 12, "second": 46}
